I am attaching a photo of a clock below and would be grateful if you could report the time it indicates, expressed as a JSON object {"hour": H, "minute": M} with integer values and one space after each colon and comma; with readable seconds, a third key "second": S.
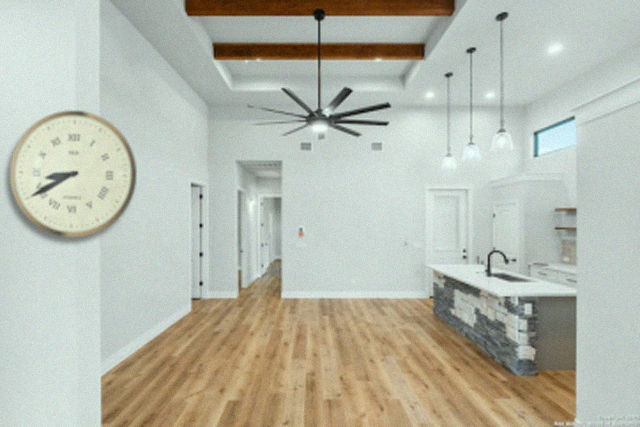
{"hour": 8, "minute": 40}
